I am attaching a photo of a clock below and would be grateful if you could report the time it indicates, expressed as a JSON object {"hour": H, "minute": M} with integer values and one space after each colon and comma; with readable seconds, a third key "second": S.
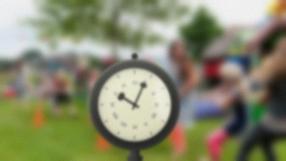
{"hour": 10, "minute": 4}
